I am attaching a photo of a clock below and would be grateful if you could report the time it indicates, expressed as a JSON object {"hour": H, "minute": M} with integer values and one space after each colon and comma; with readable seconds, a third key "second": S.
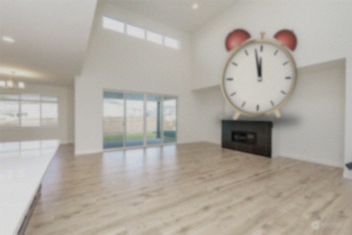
{"hour": 11, "minute": 58}
